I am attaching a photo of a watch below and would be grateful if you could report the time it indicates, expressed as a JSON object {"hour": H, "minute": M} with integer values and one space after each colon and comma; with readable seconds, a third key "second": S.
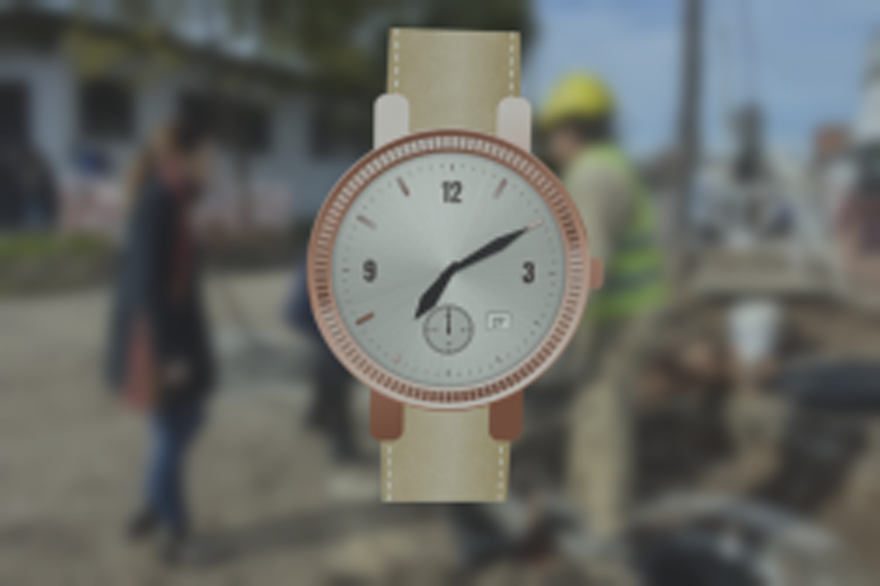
{"hour": 7, "minute": 10}
